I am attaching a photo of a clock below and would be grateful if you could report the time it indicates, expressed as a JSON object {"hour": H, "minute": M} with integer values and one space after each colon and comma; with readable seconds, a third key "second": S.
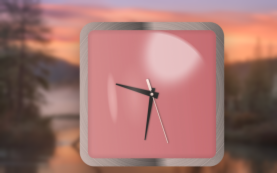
{"hour": 9, "minute": 31, "second": 27}
